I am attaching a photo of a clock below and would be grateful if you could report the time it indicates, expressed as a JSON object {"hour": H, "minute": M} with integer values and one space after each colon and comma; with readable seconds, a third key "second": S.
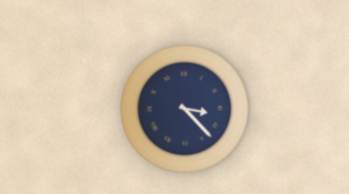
{"hour": 3, "minute": 23}
